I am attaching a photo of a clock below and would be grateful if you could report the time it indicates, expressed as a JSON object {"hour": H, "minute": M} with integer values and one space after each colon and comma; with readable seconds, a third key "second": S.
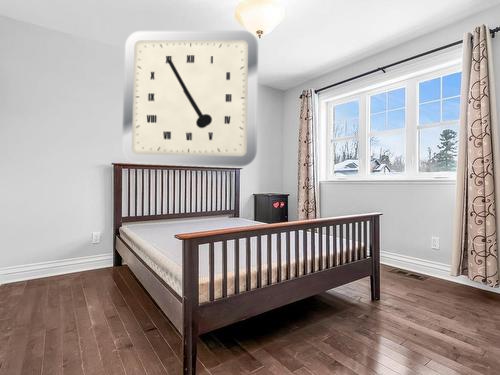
{"hour": 4, "minute": 55}
